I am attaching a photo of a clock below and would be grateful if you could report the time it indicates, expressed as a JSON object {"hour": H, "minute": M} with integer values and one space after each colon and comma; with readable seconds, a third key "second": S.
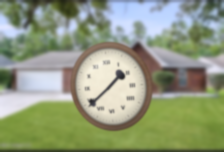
{"hour": 1, "minute": 39}
